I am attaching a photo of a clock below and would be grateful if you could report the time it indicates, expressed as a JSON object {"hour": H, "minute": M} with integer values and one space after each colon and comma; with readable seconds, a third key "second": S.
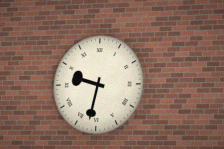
{"hour": 9, "minute": 32}
